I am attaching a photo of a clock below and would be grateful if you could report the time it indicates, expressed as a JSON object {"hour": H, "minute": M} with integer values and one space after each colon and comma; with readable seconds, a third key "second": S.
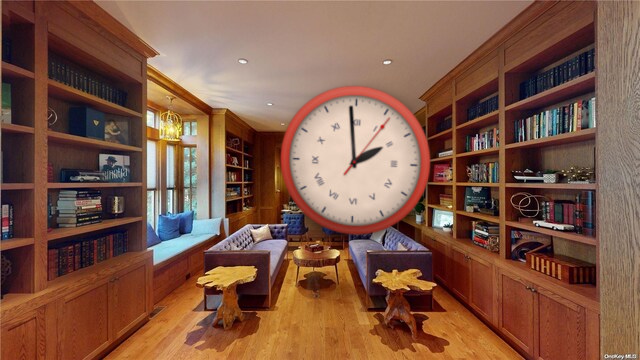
{"hour": 1, "minute": 59, "second": 6}
